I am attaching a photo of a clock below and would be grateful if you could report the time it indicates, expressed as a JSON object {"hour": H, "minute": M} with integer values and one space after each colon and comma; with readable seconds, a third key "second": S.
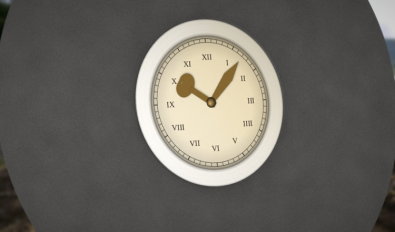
{"hour": 10, "minute": 7}
